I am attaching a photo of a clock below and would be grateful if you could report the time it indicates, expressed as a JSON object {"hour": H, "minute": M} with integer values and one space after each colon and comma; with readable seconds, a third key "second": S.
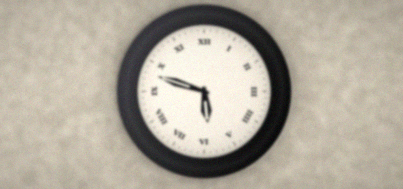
{"hour": 5, "minute": 48}
